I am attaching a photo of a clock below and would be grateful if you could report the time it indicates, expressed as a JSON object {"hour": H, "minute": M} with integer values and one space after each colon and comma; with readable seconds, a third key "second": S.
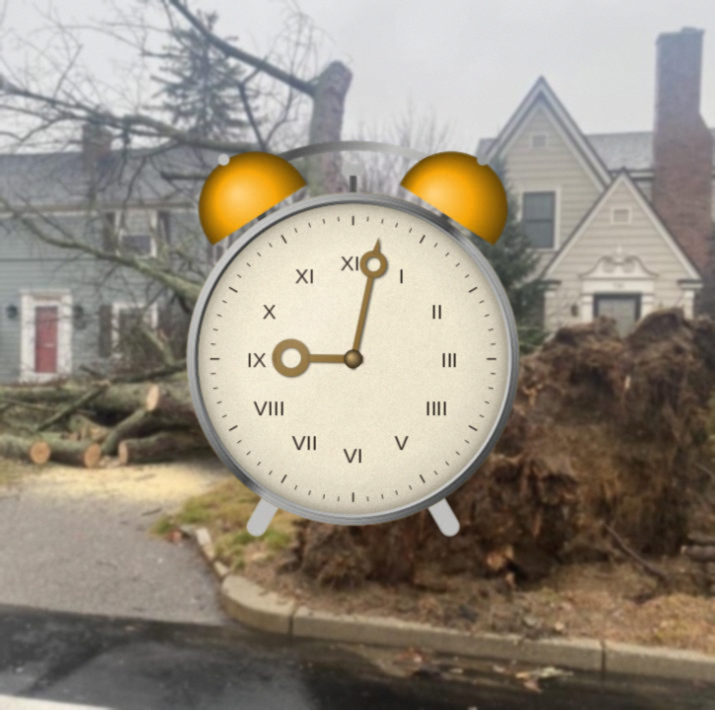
{"hour": 9, "minute": 2}
